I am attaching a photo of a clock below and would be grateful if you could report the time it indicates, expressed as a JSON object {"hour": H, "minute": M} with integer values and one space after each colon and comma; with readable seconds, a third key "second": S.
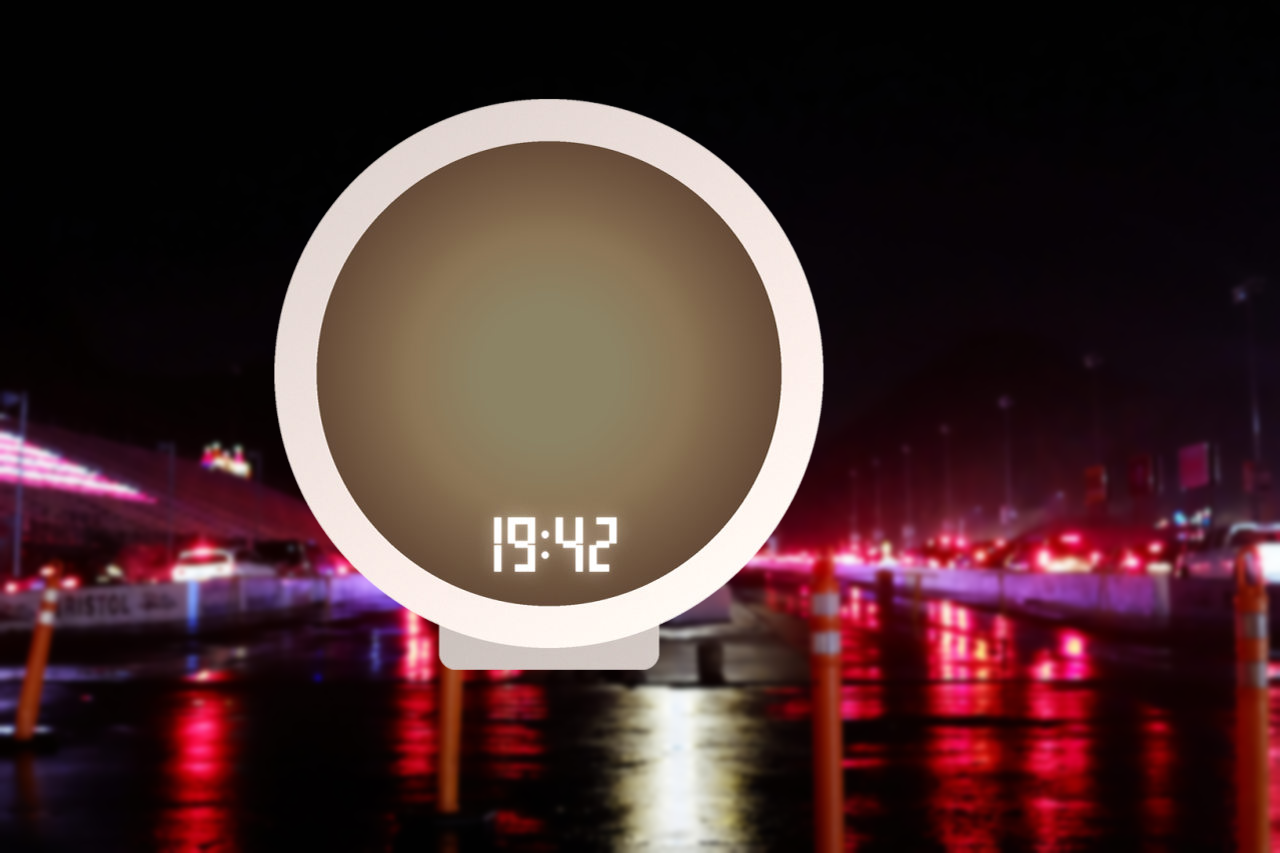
{"hour": 19, "minute": 42}
